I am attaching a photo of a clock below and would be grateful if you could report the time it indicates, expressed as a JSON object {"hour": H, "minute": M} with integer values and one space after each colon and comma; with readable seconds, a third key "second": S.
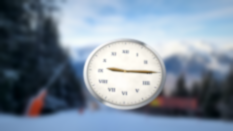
{"hour": 9, "minute": 15}
